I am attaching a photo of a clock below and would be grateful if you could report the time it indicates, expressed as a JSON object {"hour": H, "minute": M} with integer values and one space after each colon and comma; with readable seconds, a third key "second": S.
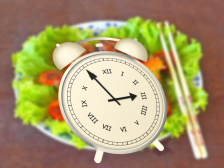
{"hour": 2, "minute": 55}
